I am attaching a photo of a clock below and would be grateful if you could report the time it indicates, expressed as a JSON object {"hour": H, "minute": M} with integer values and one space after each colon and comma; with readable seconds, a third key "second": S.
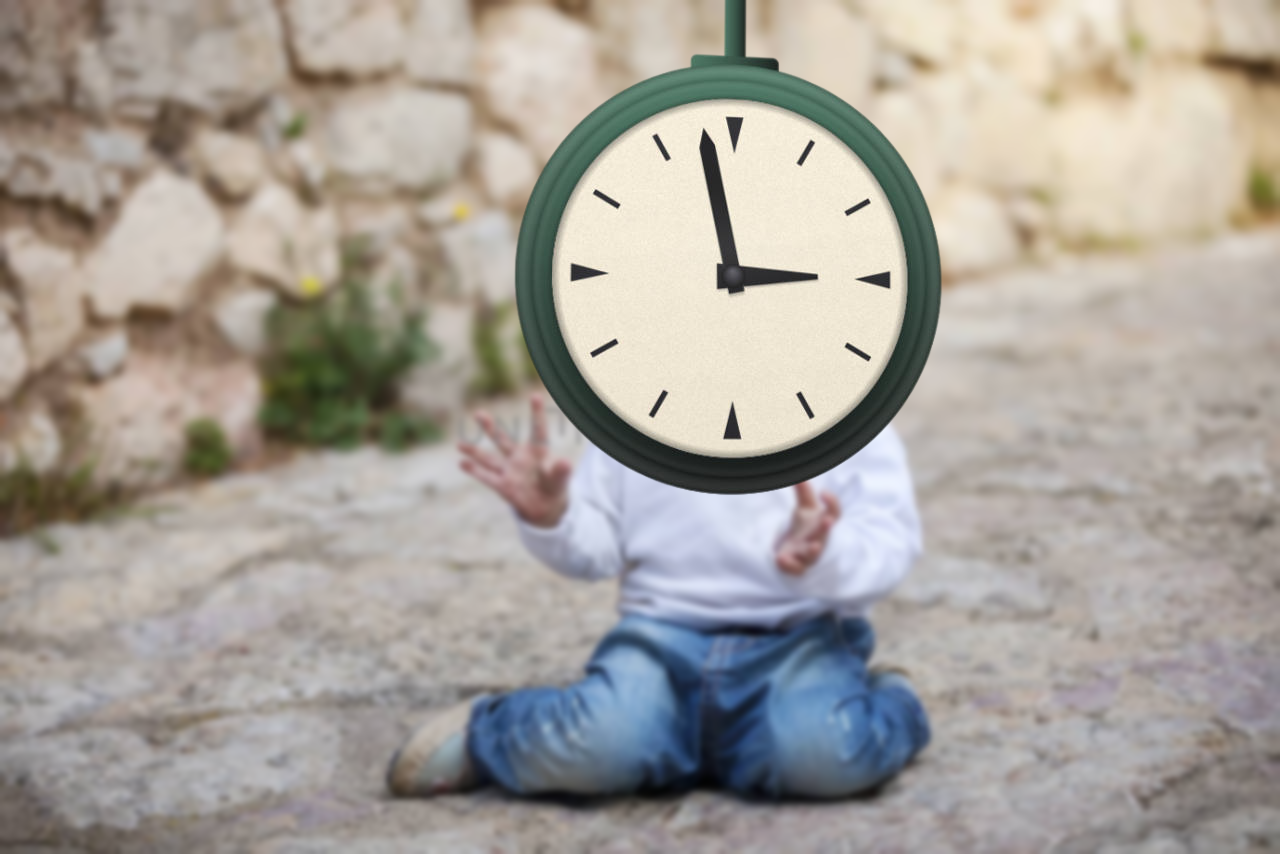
{"hour": 2, "minute": 58}
